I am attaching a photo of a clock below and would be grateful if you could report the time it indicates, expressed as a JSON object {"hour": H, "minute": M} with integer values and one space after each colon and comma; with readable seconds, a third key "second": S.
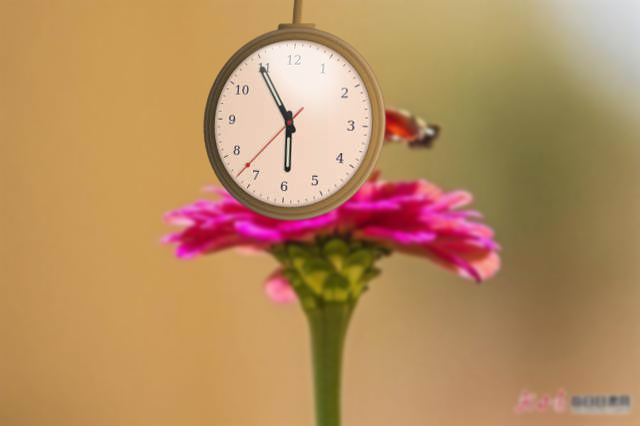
{"hour": 5, "minute": 54, "second": 37}
